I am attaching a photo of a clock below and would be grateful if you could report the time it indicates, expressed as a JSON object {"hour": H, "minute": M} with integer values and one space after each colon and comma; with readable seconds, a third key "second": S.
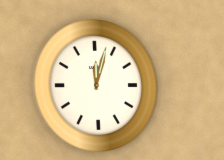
{"hour": 12, "minute": 3}
